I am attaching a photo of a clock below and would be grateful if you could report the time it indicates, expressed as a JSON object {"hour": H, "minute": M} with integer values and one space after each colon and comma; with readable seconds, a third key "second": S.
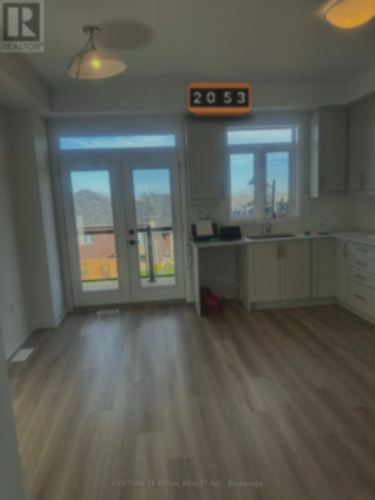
{"hour": 20, "minute": 53}
